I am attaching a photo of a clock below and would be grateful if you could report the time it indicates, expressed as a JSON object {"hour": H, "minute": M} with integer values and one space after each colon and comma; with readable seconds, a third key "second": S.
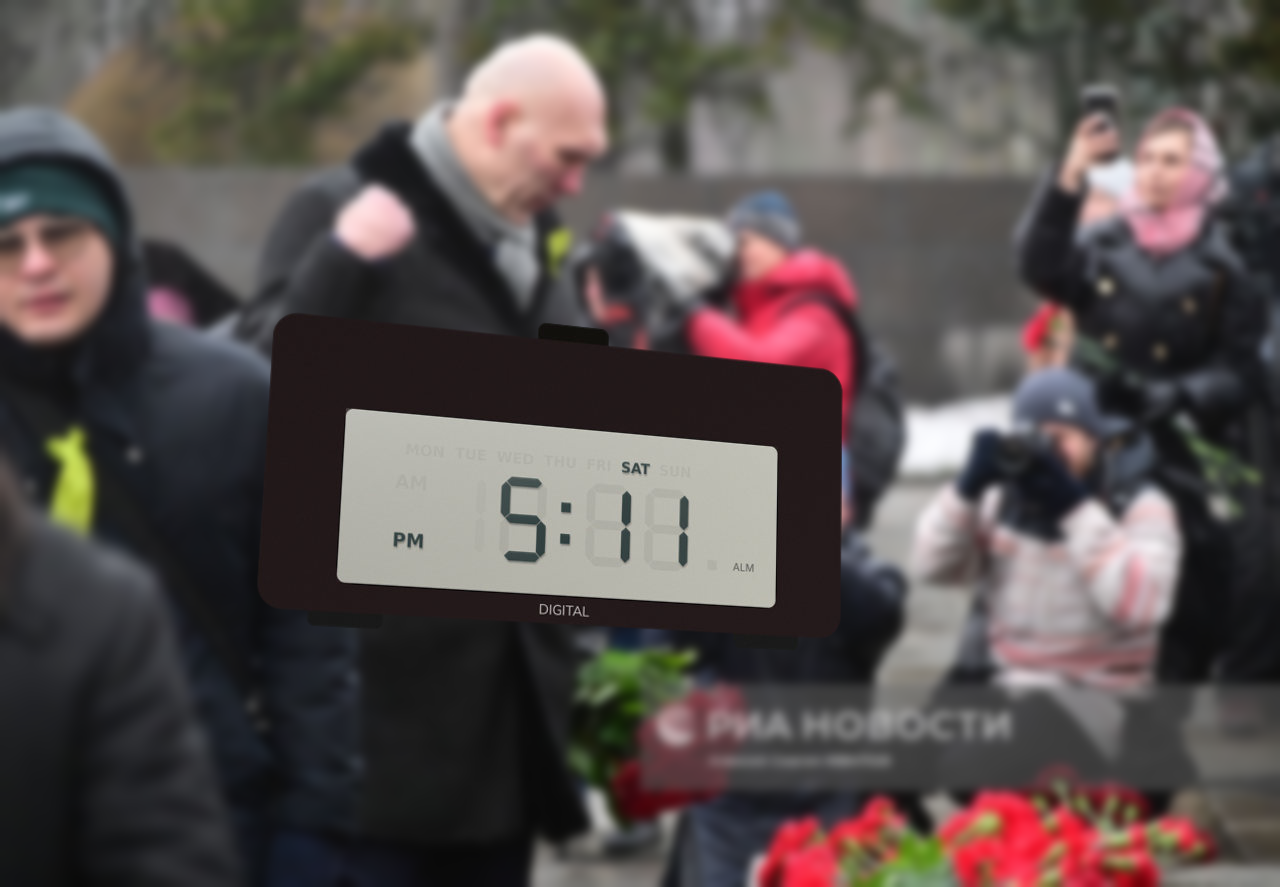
{"hour": 5, "minute": 11}
